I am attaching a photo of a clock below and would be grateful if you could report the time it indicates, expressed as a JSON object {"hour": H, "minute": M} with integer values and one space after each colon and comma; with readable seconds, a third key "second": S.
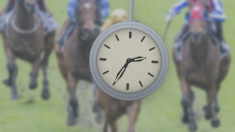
{"hour": 2, "minute": 35}
